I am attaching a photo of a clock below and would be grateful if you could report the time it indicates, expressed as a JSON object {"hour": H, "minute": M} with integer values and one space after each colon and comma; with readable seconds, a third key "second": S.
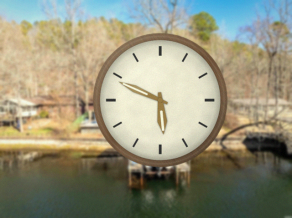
{"hour": 5, "minute": 49}
